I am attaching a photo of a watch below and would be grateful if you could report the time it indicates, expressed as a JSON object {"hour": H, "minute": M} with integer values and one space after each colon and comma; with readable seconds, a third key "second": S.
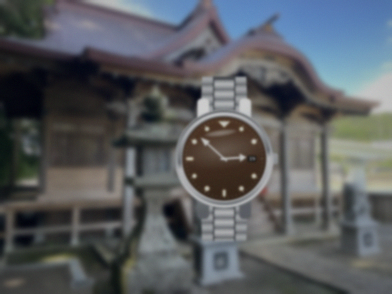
{"hour": 2, "minute": 52}
